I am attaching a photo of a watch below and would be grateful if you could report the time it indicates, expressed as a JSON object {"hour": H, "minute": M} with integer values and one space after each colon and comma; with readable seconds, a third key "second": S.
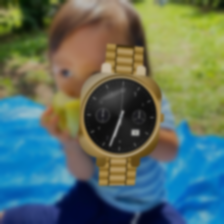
{"hour": 6, "minute": 33}
